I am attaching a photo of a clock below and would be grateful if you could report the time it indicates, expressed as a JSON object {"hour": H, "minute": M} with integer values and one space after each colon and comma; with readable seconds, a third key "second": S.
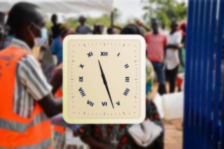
{"hour": 11, "minute": 27}
